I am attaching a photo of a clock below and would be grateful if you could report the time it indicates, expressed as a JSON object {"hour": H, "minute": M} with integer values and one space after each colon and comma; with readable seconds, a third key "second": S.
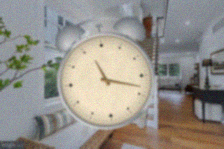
{"hour": 11, "minute": 18}
